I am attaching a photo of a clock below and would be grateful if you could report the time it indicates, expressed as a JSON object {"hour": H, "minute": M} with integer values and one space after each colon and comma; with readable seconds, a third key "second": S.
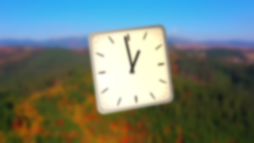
{"hour": 12, "minute": 59}
